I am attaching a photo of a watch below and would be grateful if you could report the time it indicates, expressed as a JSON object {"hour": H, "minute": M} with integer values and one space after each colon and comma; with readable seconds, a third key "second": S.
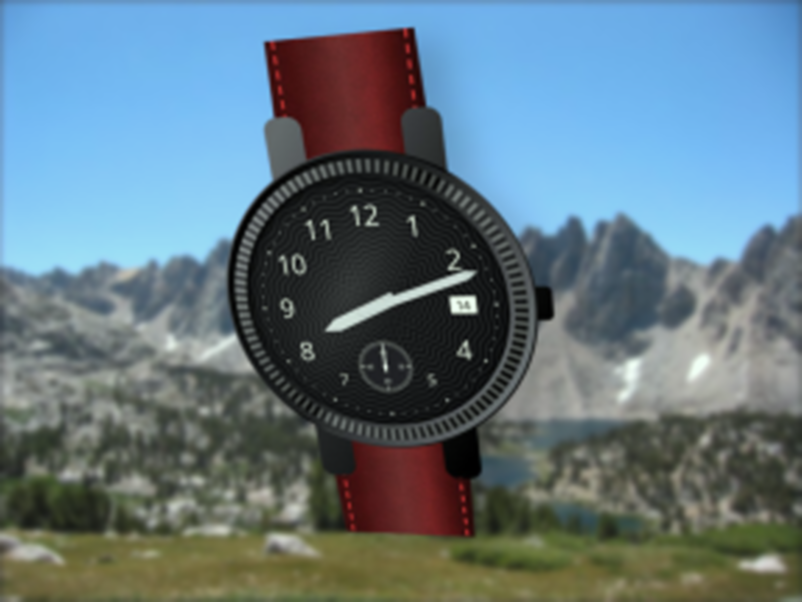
{"hour": 8, "minute": 12}
